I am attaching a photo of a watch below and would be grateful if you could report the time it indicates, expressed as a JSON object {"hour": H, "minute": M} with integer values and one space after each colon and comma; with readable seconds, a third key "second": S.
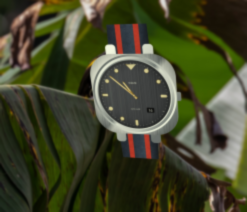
{"hour": 10, "minute": 52}
